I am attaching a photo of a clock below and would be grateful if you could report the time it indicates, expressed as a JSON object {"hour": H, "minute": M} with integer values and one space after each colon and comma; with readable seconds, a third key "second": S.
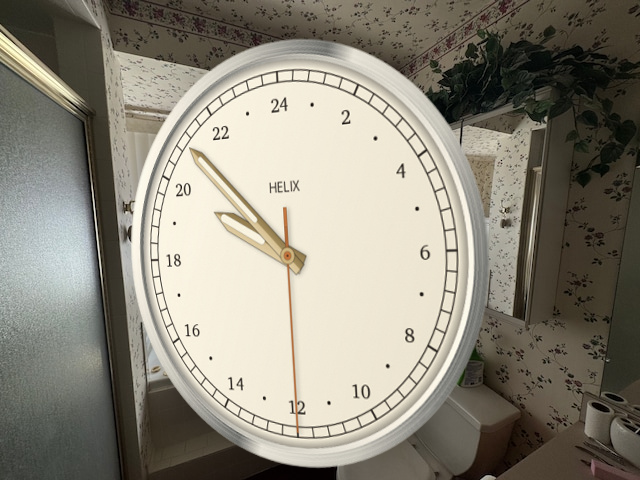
{"hour": 19, "minute": 52, "second": 30}
